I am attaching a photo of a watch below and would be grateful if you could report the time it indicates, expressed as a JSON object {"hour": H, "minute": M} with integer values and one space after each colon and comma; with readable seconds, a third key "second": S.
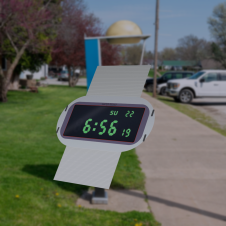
{"hour": 6, "minute": 56, "second": 19}
